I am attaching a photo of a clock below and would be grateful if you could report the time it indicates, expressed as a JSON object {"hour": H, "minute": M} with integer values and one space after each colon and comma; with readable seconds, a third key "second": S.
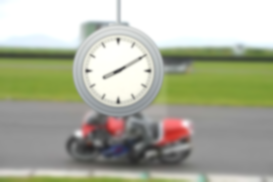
{"hour": 8, "minute": 10}
